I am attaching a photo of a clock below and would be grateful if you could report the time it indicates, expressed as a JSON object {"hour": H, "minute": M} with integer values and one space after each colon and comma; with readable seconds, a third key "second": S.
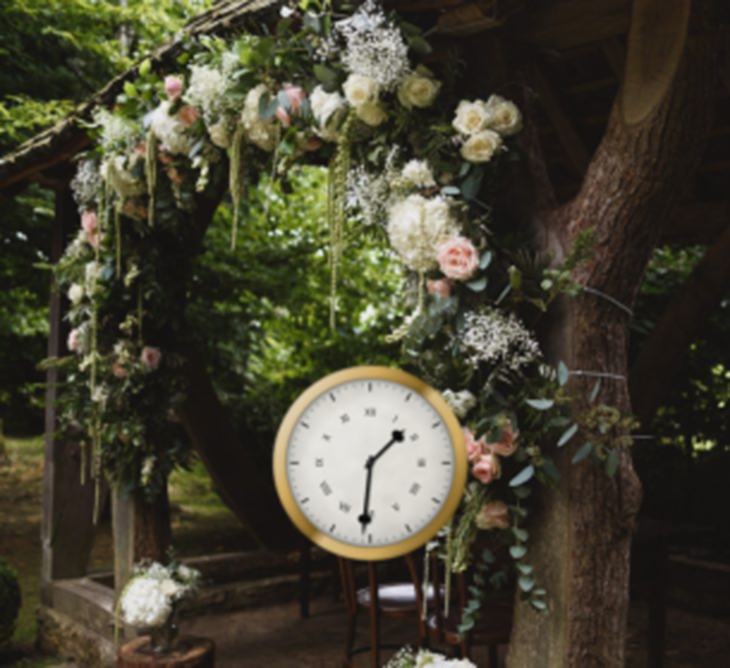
{"hour": 1, "minute": 31}
